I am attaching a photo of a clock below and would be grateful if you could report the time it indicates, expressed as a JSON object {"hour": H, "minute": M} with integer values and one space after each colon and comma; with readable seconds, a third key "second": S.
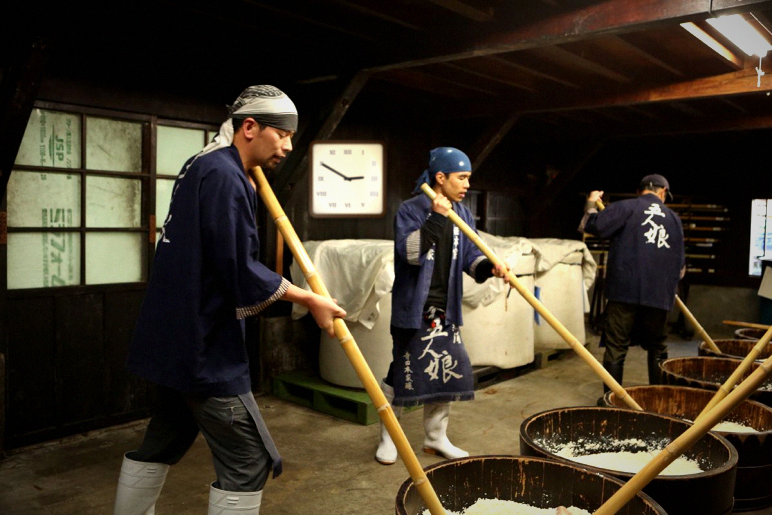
{"hour": 2, "minute": 50}
